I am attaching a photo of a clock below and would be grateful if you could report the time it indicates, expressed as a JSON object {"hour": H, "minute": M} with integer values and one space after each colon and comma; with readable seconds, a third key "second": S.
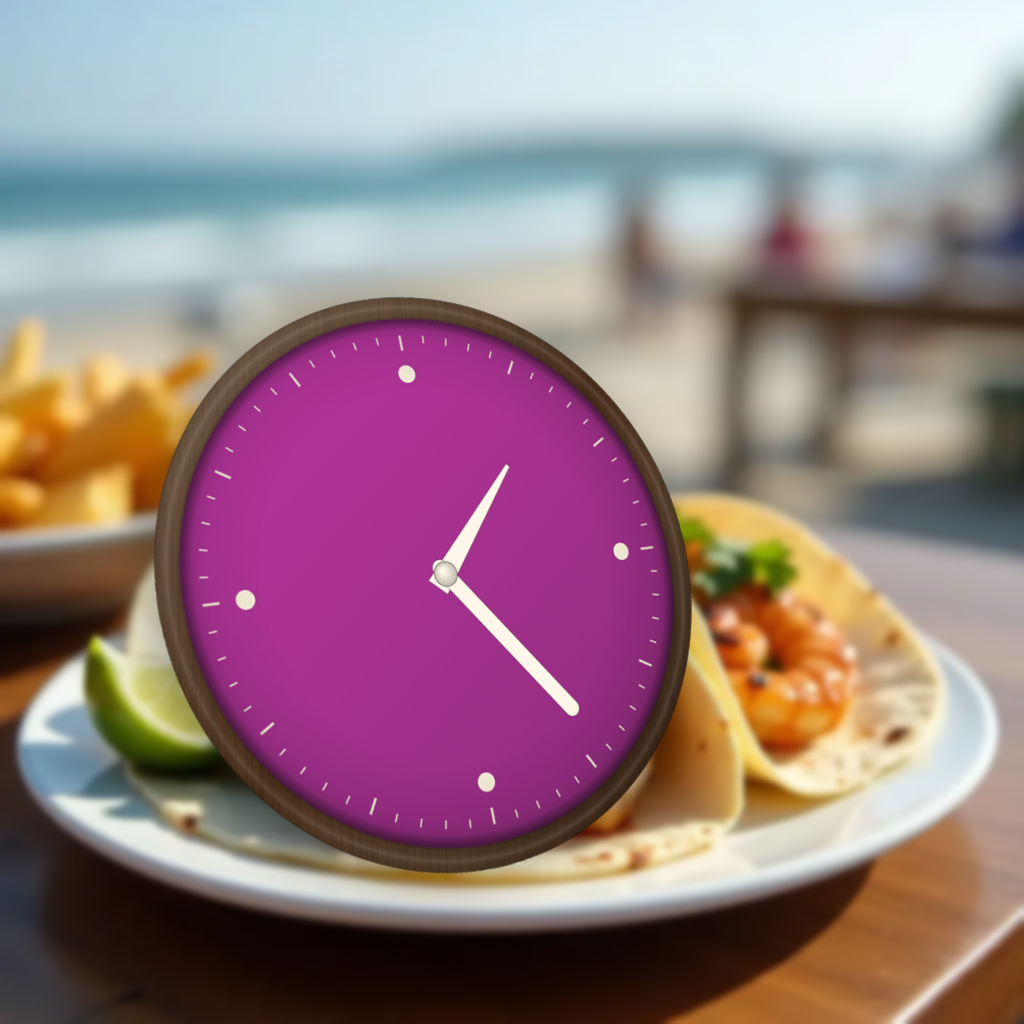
{"hour": 1, "minute": 24}
